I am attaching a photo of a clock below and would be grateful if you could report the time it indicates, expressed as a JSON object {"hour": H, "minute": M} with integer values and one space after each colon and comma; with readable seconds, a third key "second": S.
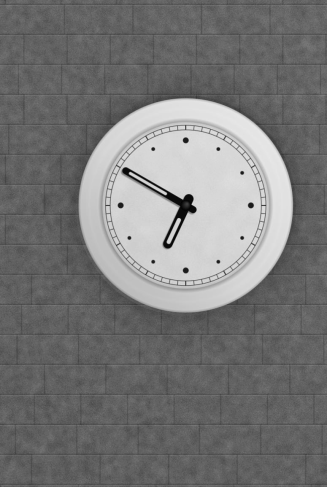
{"hour": 6, "minute": 50}
